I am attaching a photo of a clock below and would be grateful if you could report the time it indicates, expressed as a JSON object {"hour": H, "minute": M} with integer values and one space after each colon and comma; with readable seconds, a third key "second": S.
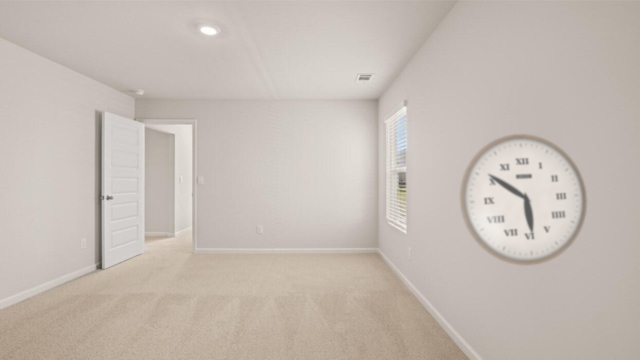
{"hour": 5, "minute": 51}
